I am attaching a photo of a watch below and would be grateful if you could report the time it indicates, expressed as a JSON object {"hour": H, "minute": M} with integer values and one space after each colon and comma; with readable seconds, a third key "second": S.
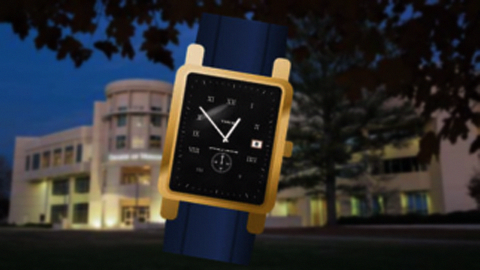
{"hour": 12, "minute": 52}
